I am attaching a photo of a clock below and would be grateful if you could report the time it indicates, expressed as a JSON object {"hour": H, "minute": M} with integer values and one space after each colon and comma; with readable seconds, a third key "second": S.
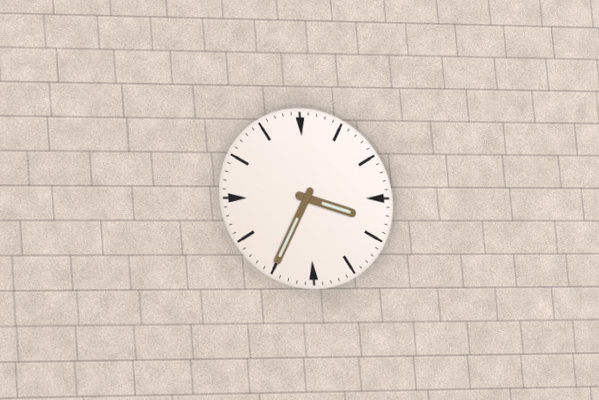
{"hour": 3, "minute": 35}
